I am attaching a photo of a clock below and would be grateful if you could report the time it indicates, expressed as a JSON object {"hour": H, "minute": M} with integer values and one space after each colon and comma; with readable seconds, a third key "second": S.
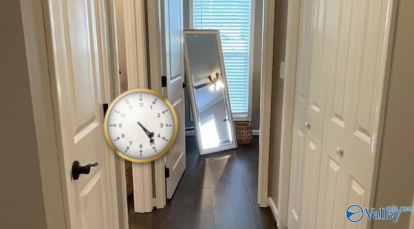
{"hour": 4, "minute": 24}
